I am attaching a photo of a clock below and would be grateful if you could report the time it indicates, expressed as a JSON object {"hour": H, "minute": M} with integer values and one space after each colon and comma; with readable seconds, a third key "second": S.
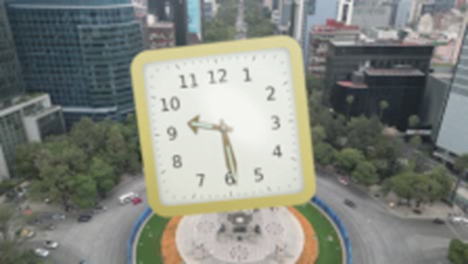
{"hour": 9, "minute": 29}
